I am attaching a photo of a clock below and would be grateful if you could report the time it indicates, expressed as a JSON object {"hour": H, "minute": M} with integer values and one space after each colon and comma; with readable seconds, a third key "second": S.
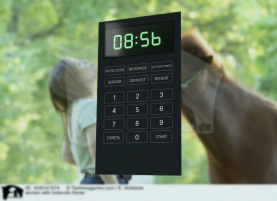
{"hour": 8, "minute": 56}
